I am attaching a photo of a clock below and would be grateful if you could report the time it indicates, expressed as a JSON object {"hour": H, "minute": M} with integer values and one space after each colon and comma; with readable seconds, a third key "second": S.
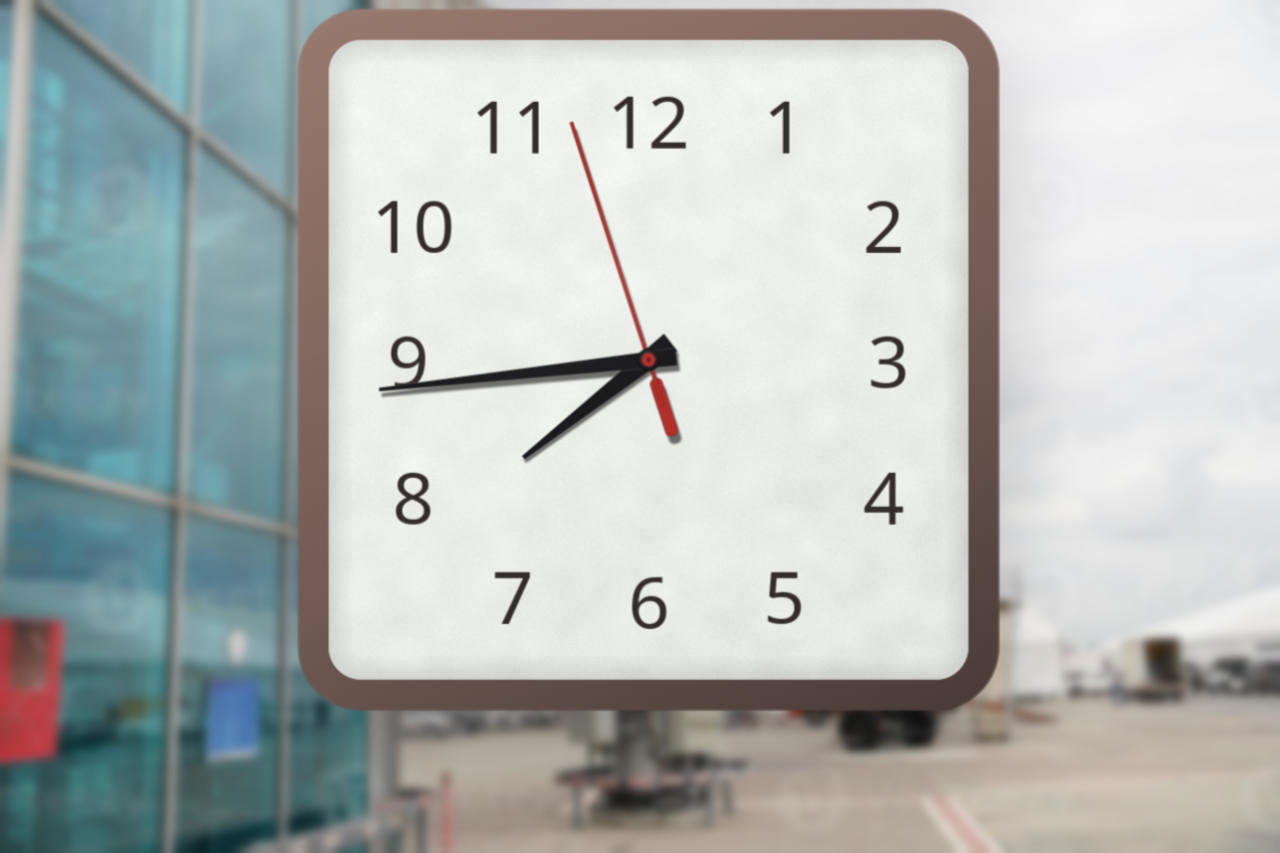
{"hour": 7, "minute": 43, "second": 57}
